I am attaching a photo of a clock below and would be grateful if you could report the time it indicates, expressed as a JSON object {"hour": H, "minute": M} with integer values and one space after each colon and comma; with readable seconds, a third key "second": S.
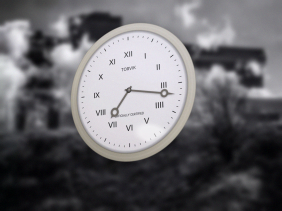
{"hour": 7, "minute": 17}
